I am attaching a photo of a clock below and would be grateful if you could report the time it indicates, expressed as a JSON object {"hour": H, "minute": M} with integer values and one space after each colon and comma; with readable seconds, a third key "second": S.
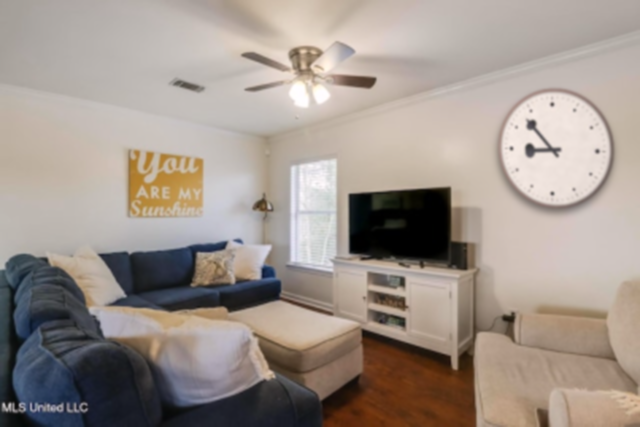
{"hour": 8, "minute": 53}
